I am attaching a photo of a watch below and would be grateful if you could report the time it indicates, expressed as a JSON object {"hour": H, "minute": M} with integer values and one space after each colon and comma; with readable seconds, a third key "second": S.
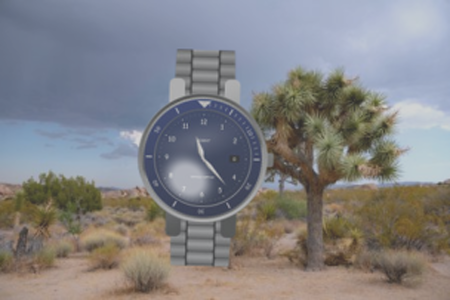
{"hour": 11, "minute": 23}
